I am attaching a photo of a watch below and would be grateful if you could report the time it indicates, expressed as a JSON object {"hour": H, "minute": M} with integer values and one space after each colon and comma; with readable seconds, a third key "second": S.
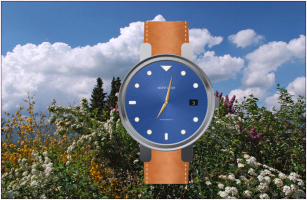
{"hour": 7, "minute": 2}
